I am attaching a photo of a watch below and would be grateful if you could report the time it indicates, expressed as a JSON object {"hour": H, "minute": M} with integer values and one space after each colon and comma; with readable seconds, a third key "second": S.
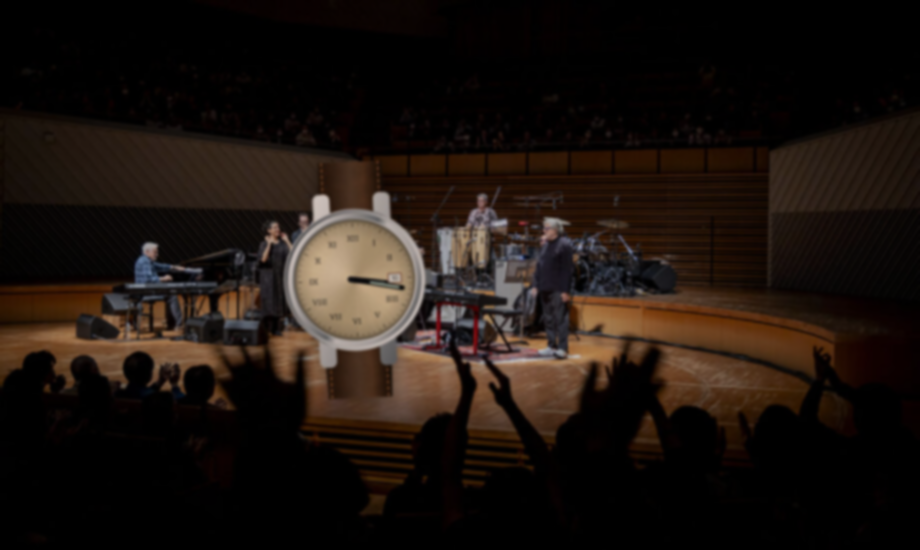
{"hour": 3, "minute": 17}
